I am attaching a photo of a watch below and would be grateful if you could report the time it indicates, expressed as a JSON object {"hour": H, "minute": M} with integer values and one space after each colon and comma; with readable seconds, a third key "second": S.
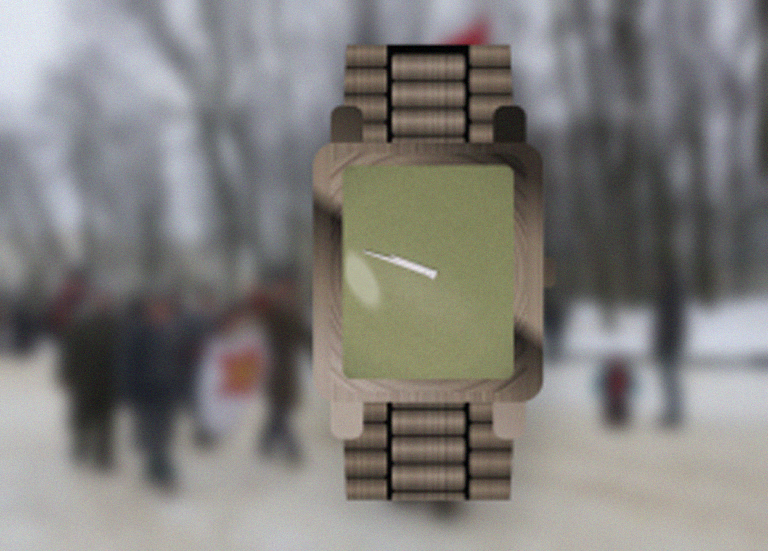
{"hour": 9, "minute": 48}
